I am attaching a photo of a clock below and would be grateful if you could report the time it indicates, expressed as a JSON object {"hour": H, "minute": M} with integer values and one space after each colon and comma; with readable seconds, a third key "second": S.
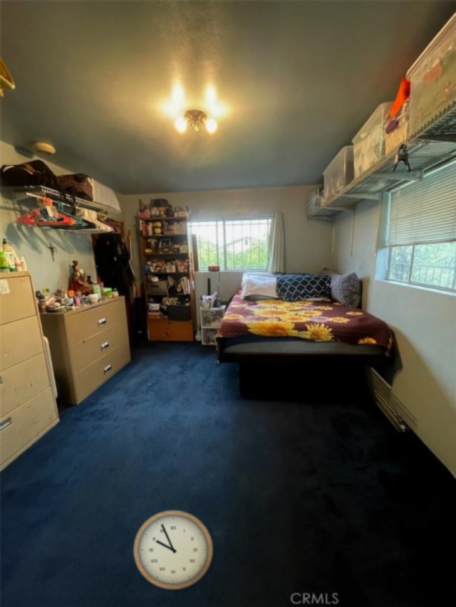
{"hour": 9, "minute": 56}
